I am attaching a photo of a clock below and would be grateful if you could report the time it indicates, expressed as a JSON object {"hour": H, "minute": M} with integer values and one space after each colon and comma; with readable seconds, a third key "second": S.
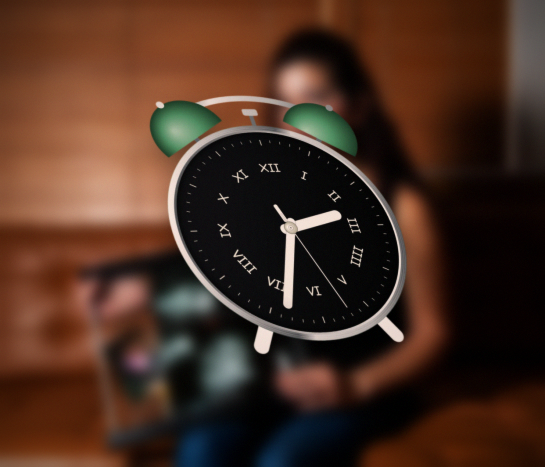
{"hour": 2, "minute": 33, "second": 27}
